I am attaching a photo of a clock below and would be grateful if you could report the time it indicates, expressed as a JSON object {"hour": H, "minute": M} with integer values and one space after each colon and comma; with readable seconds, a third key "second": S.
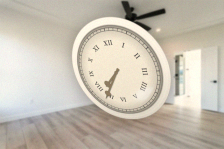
{"hour": 7, "minute": 36}
